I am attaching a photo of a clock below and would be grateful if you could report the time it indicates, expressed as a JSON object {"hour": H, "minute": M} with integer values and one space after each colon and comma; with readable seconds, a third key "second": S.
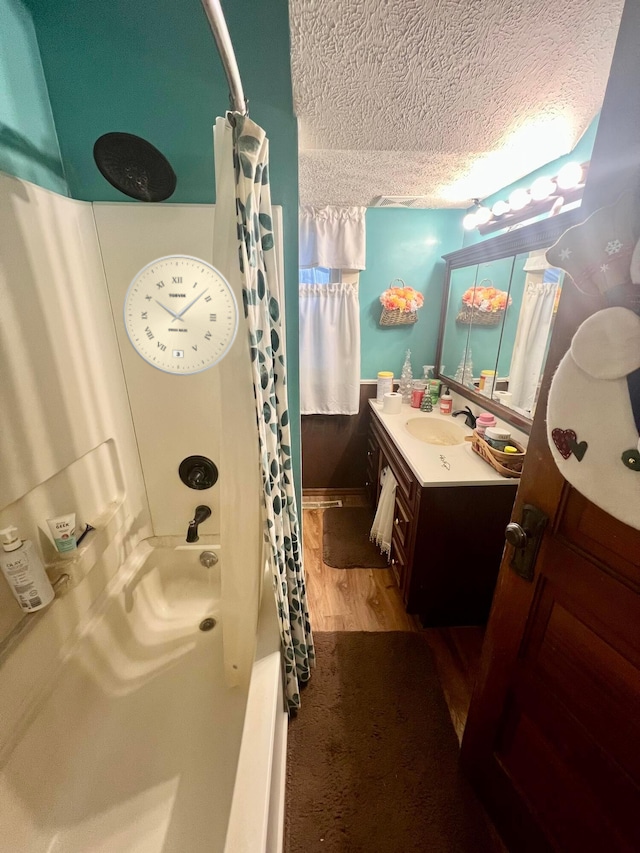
{"hour": 10, "minute": 8}
